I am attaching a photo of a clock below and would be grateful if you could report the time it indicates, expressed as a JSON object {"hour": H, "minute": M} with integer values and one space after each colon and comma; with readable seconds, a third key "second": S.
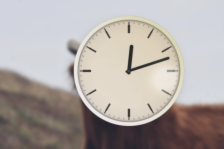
{"hour": 12, "minute": 12}
